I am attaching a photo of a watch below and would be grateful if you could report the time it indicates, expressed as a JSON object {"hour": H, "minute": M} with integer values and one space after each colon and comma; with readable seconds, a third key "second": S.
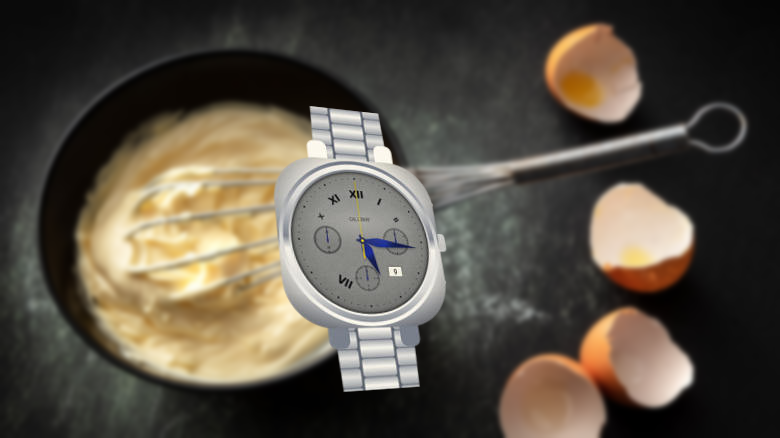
{"hour": 5, "minute": 16}
